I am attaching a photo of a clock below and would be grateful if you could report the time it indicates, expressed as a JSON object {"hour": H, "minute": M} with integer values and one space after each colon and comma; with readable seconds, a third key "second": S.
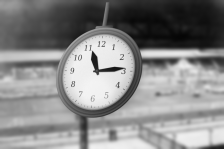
{"hour": 11, "minute": 14}
